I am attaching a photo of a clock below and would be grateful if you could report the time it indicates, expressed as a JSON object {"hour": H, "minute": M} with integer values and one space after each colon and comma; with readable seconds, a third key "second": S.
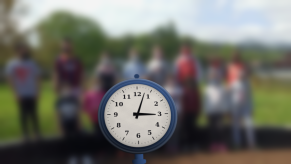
{"hour": 3, "minute": 3}
